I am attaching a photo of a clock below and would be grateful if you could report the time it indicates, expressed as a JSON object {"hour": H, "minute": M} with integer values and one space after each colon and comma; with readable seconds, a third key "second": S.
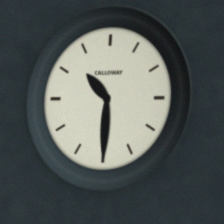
{"hour": 10, "minute": 30}
